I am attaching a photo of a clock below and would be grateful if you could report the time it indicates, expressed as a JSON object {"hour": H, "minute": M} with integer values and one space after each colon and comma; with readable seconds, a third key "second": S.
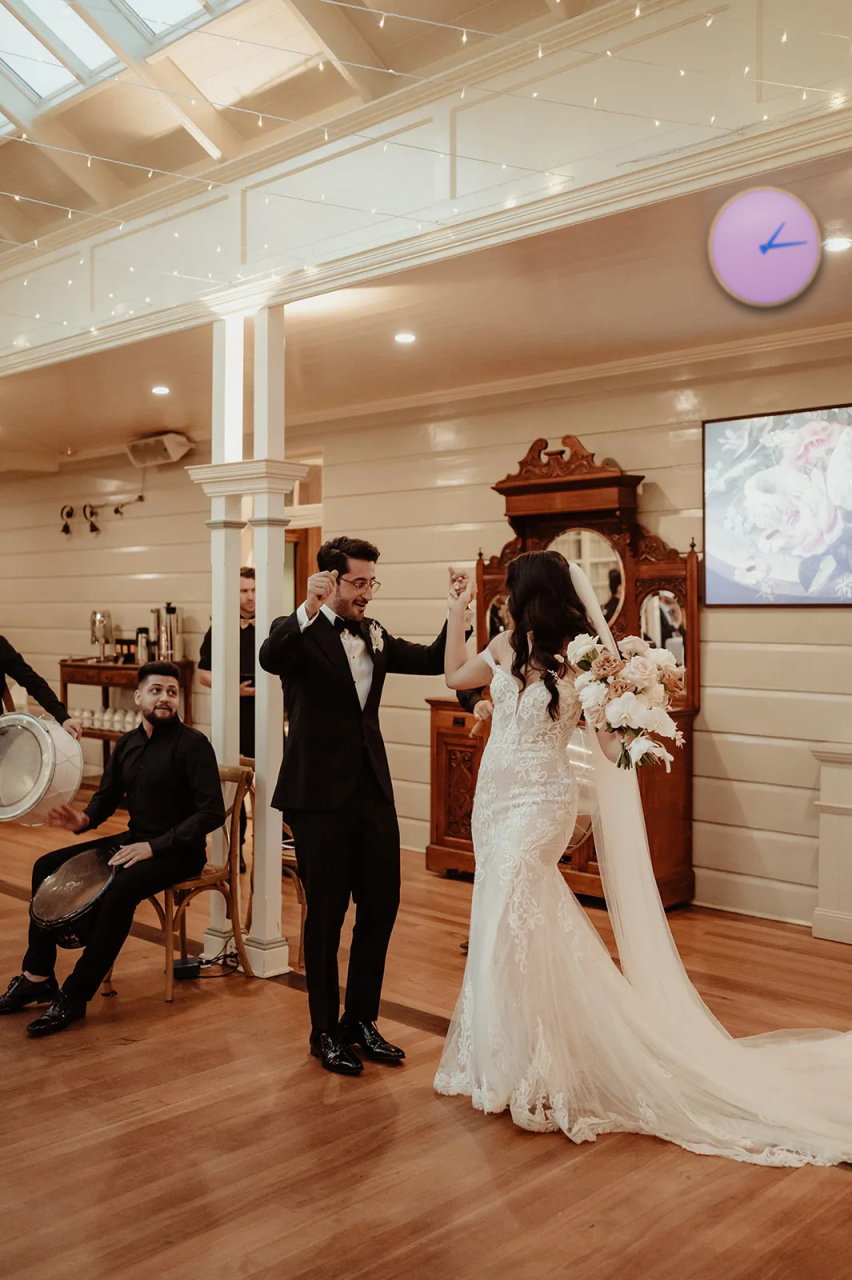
{"hour": 1, "minute": 14}
